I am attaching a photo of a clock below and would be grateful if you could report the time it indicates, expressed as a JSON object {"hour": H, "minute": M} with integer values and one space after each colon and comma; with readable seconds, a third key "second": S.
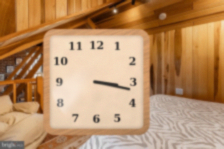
{"hour": 3, "minute": 17}
